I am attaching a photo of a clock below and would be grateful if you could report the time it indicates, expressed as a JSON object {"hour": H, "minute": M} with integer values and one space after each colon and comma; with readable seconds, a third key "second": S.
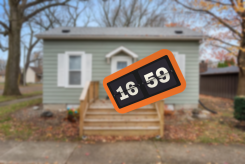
{"hour": 16, "minute": 59}
